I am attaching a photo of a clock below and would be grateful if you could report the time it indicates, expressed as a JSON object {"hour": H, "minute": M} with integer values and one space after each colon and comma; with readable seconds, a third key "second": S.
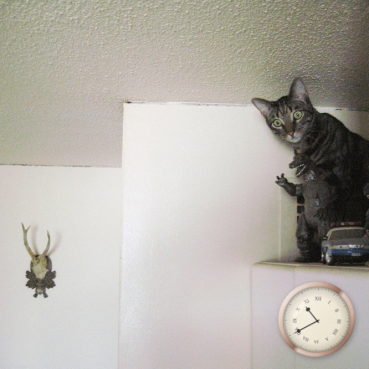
{"hour": 10, "minute": 40}
